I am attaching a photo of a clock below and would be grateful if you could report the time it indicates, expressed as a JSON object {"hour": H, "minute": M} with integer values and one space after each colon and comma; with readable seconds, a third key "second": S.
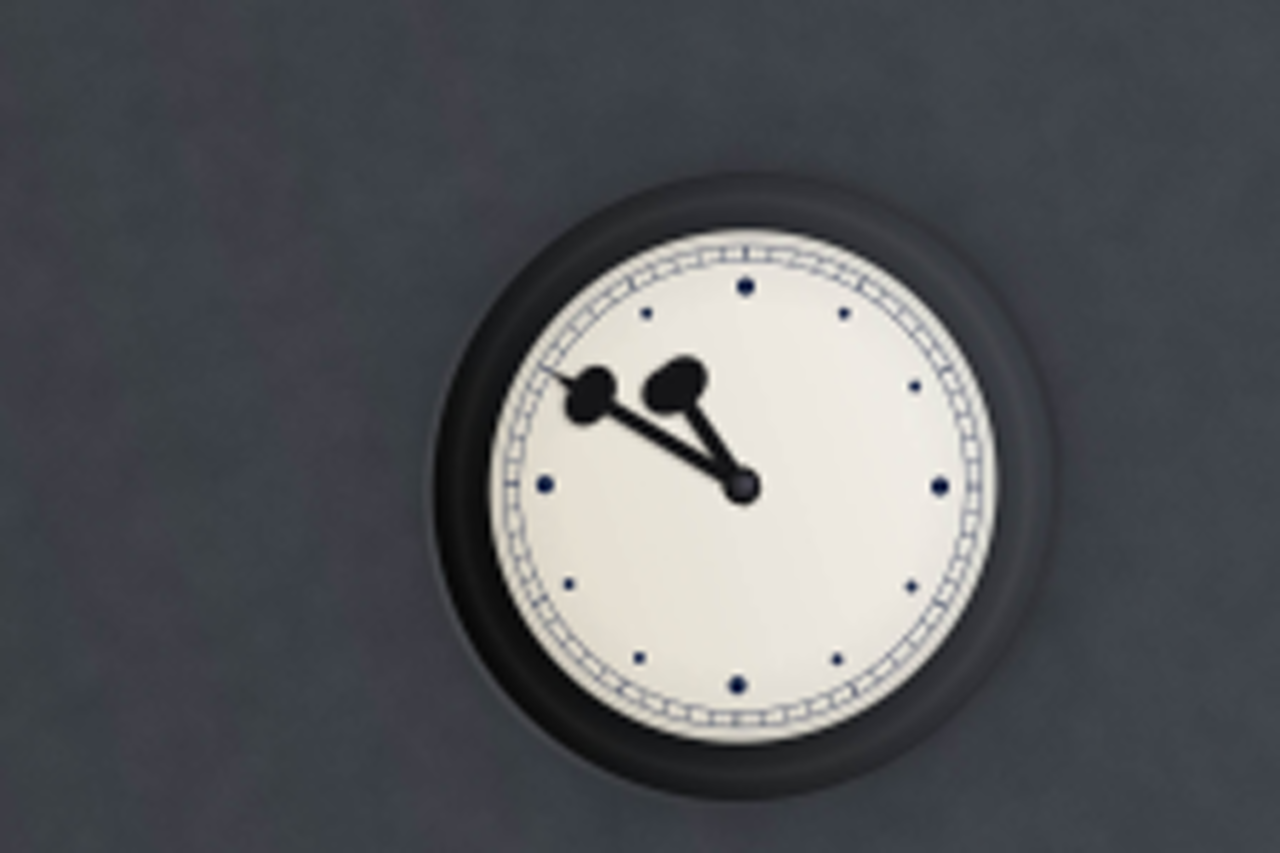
{"hour": 10, "minute": 50}
